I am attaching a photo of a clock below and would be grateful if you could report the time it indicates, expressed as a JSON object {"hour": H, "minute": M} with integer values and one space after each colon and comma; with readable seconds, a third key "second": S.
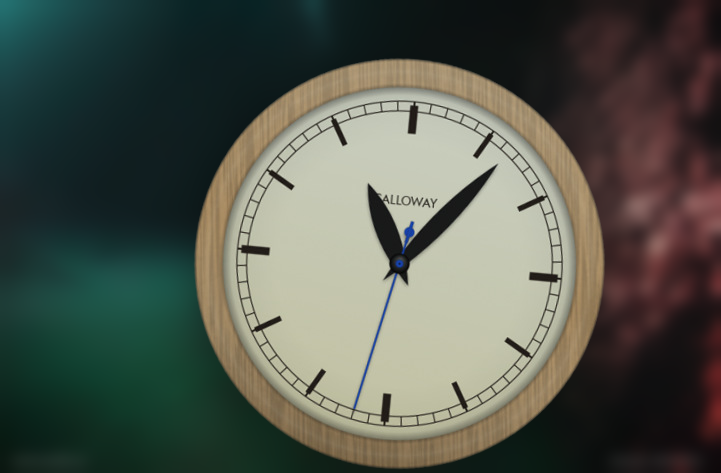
{"hour": 11, "minute": 6, "second": 32}
